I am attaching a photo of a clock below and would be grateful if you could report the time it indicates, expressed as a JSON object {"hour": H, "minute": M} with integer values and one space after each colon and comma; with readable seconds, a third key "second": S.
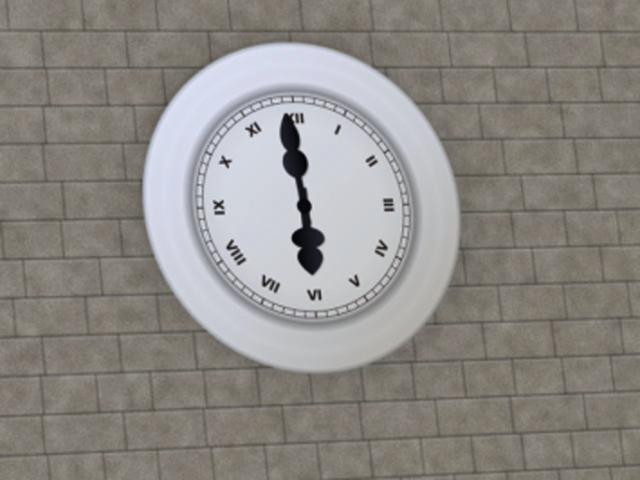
{"hour": 5, "minute": 59}
